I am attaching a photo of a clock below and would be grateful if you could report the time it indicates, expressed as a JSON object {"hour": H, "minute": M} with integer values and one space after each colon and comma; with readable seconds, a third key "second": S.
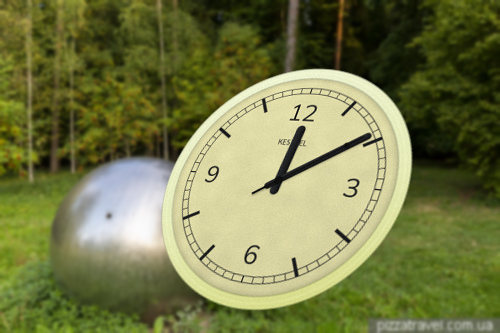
{"hour": 12, "minute": 9, "second": 9}
